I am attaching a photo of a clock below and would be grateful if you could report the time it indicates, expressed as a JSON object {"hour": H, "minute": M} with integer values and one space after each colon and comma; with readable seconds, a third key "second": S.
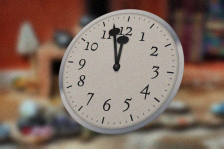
{"hour": 11, "minute": 57}
